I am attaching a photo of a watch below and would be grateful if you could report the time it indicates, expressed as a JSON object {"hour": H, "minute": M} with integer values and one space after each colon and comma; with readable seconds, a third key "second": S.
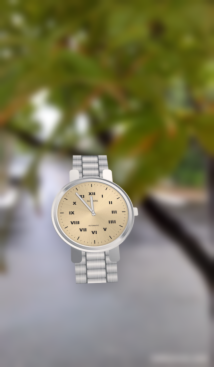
{"hour": 11, "minute": 54}
